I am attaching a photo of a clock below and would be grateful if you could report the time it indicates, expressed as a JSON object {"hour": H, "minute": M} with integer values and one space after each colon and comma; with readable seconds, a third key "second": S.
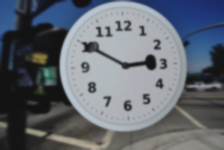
{"hour": 2, "minute": 50}
